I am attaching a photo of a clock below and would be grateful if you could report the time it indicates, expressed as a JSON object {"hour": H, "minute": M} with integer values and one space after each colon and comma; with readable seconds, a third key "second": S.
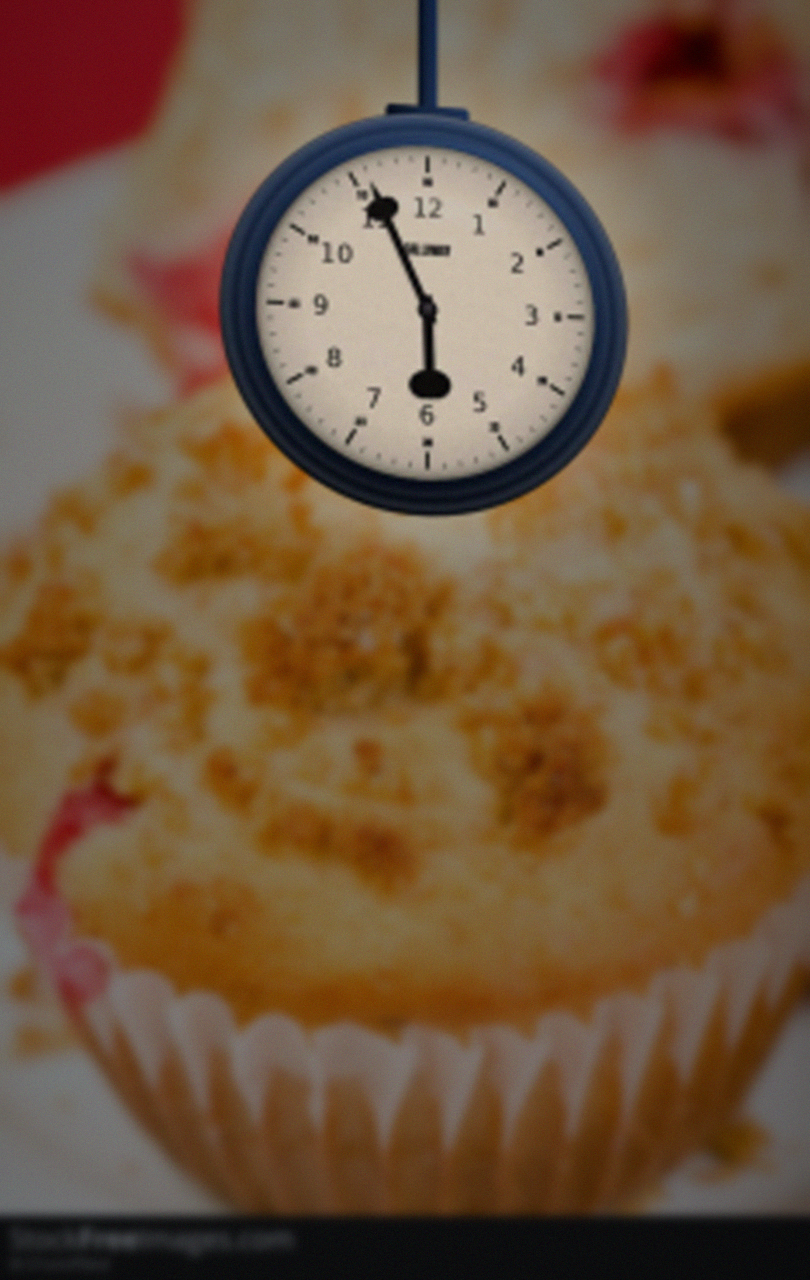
{"hour": 5, "minute": 56}
